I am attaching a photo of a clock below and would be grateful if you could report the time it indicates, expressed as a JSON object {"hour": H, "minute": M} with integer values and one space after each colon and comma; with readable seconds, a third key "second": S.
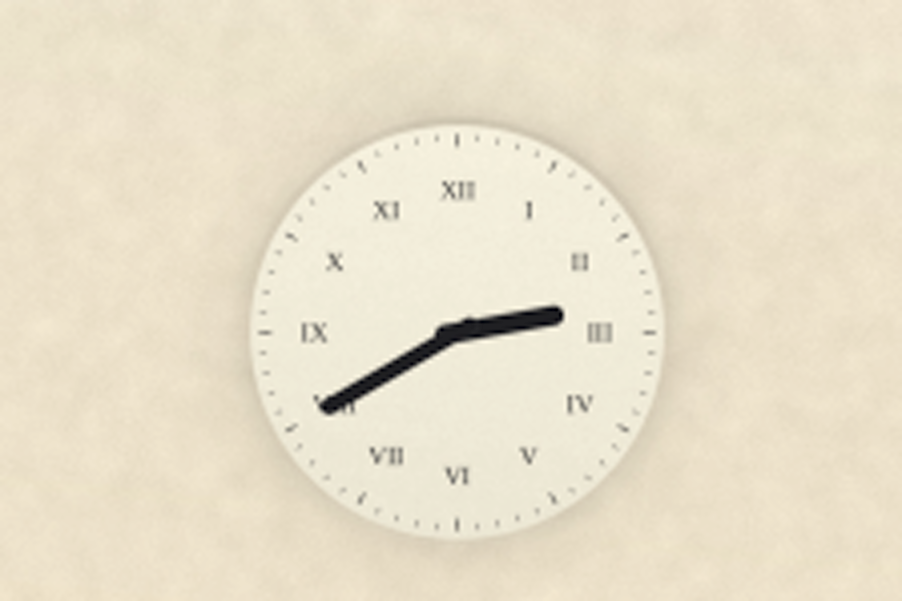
{"hour": 2, "minute": 40}
